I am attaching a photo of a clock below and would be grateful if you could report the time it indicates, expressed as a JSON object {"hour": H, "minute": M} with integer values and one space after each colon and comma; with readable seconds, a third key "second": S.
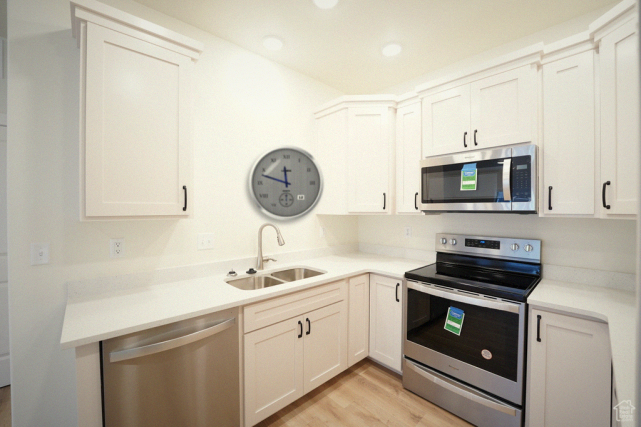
{"hour": 11, "minute": 48}
